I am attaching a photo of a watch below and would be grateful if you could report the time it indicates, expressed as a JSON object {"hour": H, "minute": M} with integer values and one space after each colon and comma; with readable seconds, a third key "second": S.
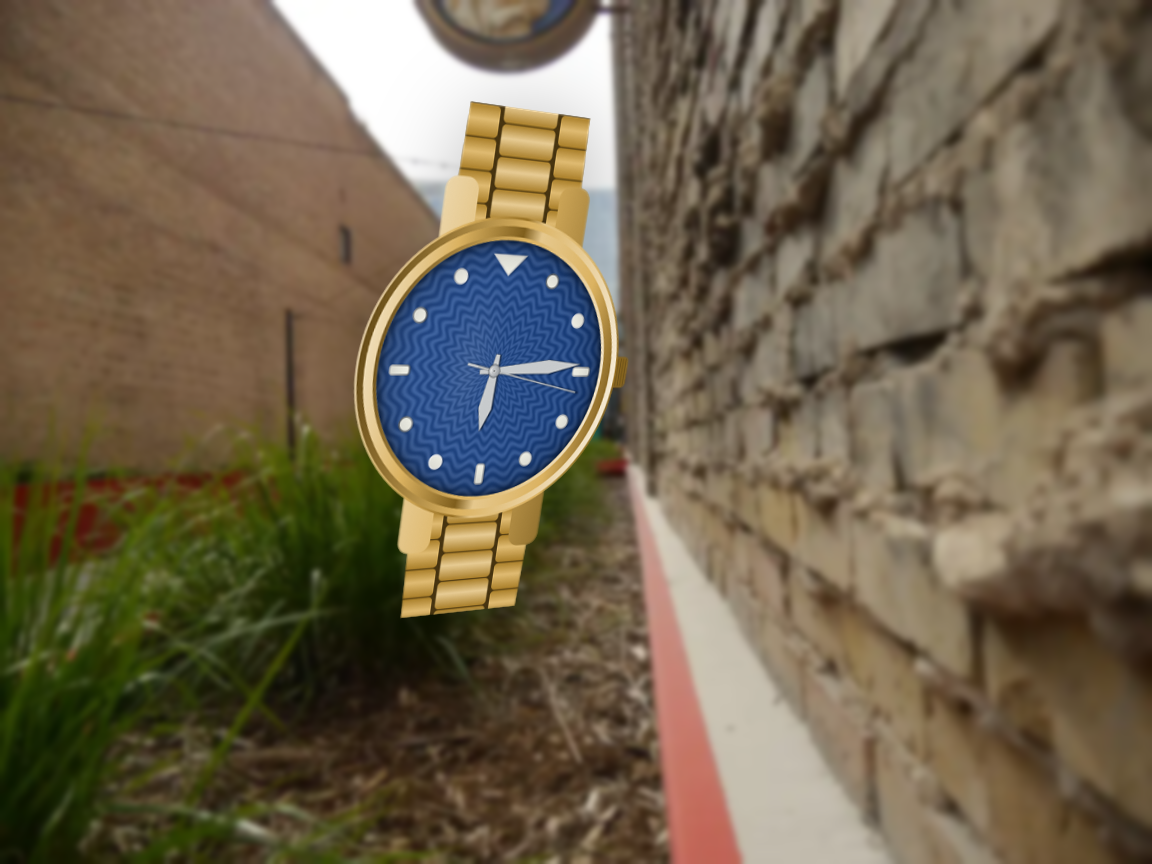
{"hour": 6, "minute": 14, "second": 17}
